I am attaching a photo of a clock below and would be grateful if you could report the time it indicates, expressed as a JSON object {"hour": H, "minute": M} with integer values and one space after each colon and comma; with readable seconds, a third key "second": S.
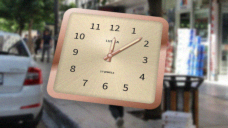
{"hour": 12, "minute": 8}
